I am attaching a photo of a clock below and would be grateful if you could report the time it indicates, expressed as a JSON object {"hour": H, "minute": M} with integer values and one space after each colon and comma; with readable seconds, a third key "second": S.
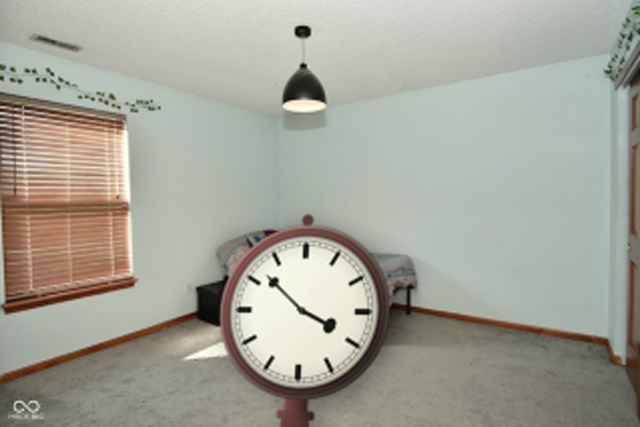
{"hour": 3, "minute": 52}
